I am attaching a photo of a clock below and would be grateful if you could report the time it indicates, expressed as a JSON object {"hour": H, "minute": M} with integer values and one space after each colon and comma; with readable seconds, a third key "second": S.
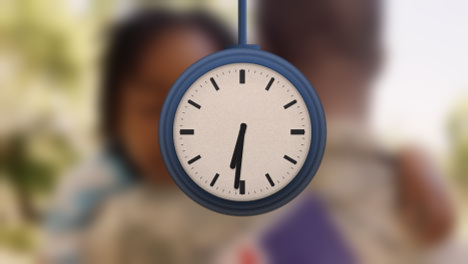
{"hour": 6, "minute": 31}
